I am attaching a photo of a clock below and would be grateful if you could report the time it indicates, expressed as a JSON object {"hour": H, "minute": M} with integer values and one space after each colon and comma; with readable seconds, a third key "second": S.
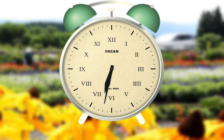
{"hour": 6, "minute": 32}
